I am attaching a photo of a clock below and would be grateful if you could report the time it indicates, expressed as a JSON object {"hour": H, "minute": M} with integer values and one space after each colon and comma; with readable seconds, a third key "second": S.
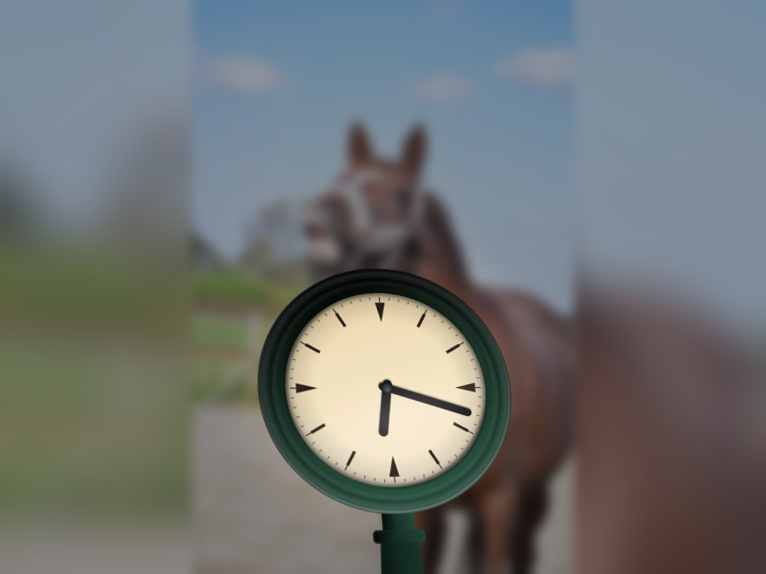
{"hour": 6, "minute": 18}
